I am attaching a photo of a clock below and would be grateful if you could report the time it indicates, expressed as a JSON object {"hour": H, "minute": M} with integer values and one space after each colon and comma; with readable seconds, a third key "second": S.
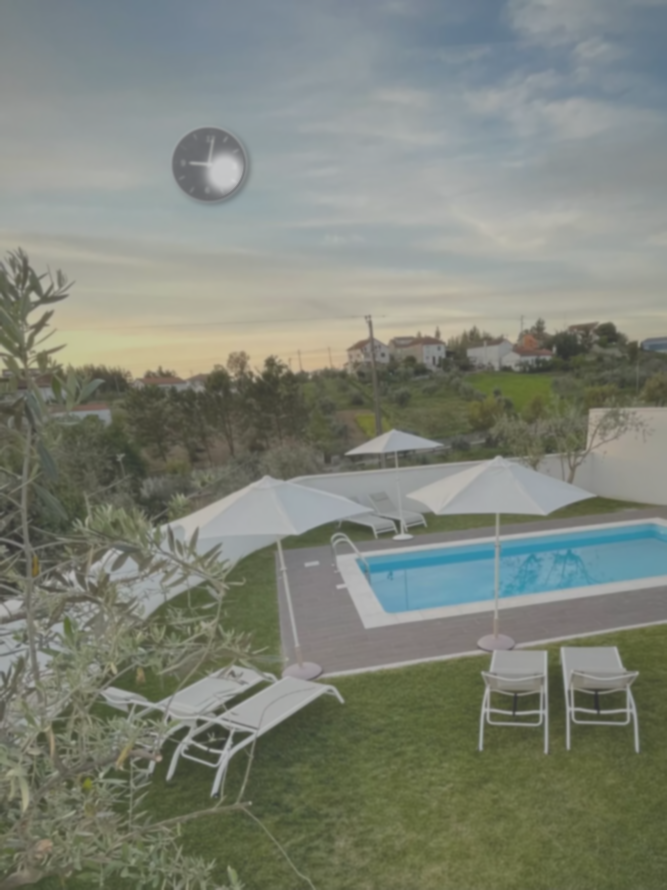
{"hour": 9, "minute": 1}
